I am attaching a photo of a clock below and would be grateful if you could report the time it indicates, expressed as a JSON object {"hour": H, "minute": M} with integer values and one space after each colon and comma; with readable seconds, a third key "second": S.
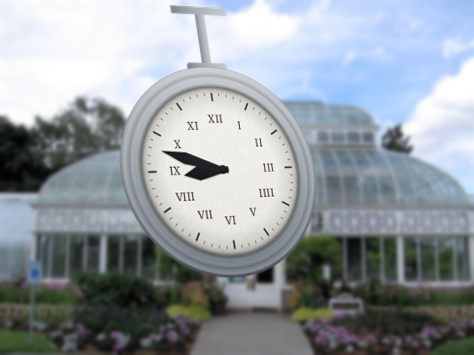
{"hour": 8, "minute": 48}
